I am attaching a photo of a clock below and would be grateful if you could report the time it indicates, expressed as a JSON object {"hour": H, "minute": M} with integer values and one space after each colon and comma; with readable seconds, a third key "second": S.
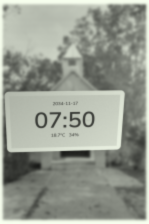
{"hour": 7, "minute": 50}
